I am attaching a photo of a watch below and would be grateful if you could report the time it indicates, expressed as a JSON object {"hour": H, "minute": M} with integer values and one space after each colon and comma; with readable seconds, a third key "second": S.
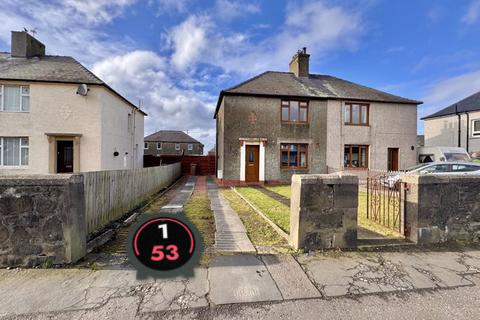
{"hour": 1, "minute": 53}
